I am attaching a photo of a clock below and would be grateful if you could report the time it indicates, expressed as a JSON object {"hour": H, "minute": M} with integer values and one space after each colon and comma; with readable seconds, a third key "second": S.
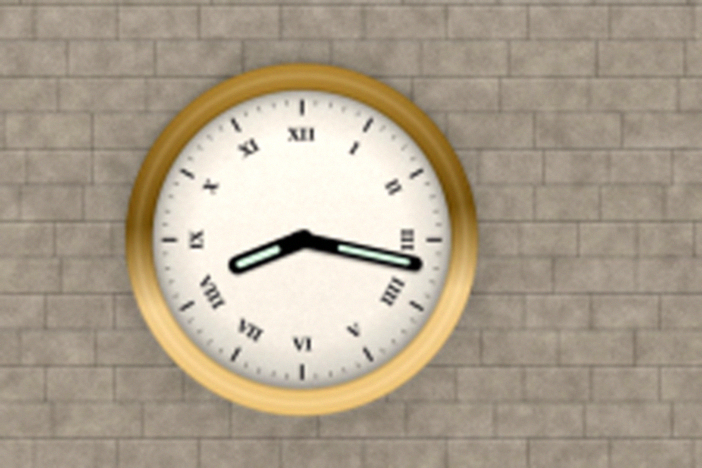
{"hour": 8, "minute": 17}
